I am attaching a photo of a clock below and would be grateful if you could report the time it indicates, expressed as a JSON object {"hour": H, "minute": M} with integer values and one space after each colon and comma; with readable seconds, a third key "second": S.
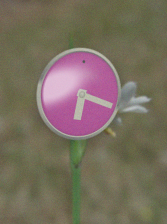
{"hour": 6, "minute": 18}
